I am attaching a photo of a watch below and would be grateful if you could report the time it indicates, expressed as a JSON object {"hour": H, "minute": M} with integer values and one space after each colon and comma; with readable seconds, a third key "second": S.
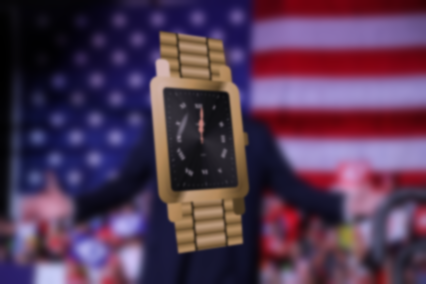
{"hour": 12, "minute": 1}
